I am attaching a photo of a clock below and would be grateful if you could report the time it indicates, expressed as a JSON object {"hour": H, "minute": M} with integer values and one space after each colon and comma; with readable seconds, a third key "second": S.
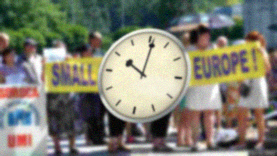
{"hour": 10, "minute": 1}
